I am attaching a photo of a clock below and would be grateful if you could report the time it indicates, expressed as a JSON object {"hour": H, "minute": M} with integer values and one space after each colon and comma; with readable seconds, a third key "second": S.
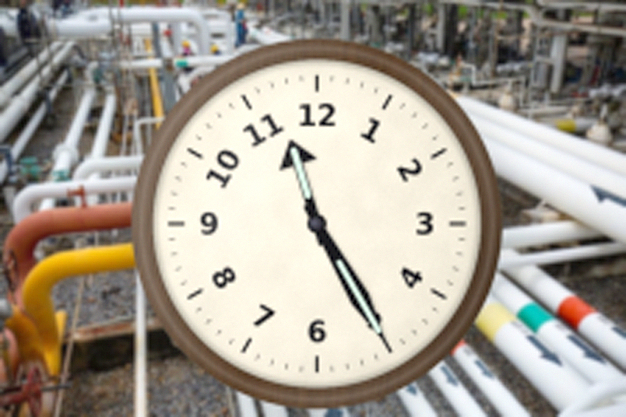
{"hour": 11, "minute": 25}
